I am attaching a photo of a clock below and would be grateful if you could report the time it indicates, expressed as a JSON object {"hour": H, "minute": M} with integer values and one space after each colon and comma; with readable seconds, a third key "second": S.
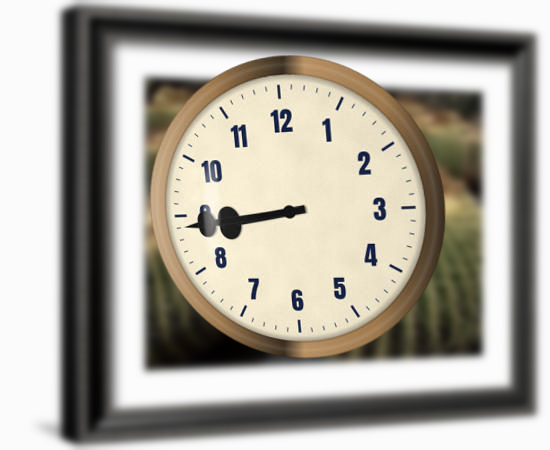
{"hour": 8, "minute": 44}
